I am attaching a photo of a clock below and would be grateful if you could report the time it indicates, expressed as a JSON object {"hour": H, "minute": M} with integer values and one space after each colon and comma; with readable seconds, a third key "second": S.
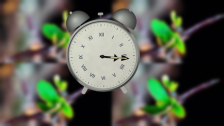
{"hour": 3, "minute": 16}
